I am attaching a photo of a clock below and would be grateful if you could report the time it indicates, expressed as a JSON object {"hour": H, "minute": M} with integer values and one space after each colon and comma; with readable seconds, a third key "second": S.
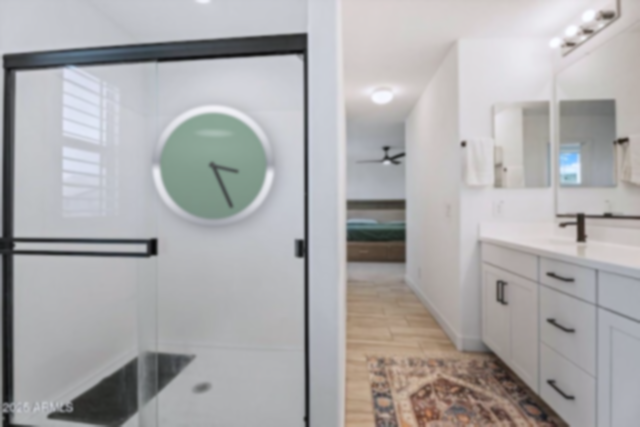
{"hour": 3, "minute": 26}
